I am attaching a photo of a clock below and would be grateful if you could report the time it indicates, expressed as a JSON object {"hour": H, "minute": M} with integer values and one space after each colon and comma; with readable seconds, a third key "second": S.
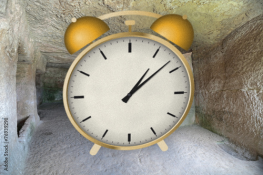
{"hour": 1, "minute": 8}
